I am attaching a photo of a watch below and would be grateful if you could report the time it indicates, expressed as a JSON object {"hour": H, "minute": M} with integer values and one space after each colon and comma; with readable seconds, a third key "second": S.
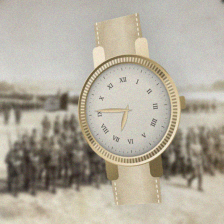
{"hour": 6, "minute": 46}
